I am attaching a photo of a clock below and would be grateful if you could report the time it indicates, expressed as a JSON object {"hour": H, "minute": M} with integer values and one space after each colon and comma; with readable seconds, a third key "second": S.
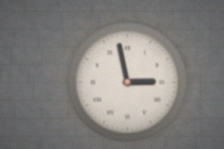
{"hour": 2, "minute": 58}
